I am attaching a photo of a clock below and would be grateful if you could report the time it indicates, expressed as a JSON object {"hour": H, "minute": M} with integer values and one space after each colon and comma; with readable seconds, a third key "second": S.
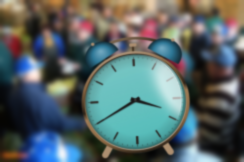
{"hour": 3, "minute": 40}
